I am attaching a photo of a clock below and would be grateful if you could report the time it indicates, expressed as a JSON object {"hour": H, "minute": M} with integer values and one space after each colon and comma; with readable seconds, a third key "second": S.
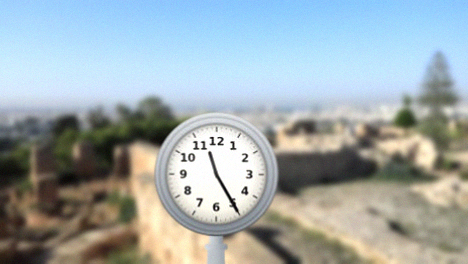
{"hour": 11, "minute": 25}
